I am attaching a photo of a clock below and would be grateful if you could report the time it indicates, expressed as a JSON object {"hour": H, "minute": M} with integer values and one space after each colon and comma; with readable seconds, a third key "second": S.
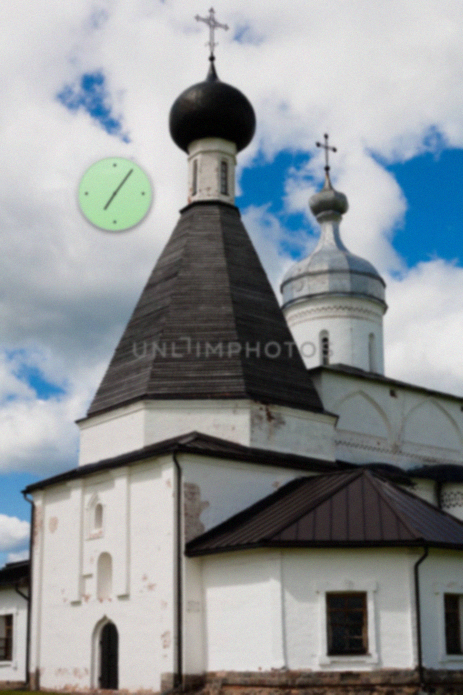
{"hour": 7, "minute": 6}
